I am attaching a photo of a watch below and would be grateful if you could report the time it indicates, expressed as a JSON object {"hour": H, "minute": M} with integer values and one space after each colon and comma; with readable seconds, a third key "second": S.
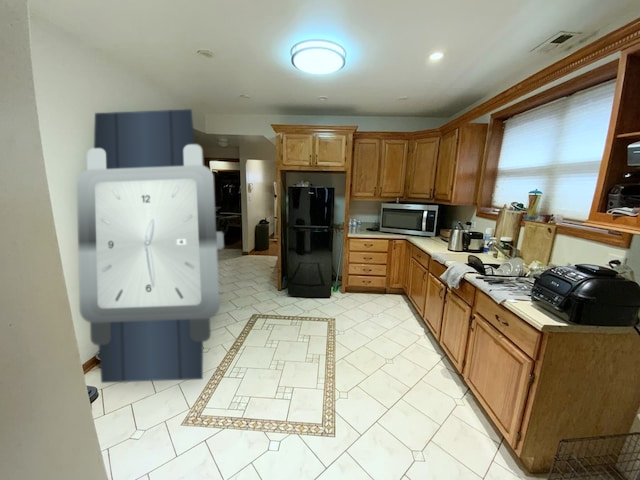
{"hour": 12, "minute": 29}
